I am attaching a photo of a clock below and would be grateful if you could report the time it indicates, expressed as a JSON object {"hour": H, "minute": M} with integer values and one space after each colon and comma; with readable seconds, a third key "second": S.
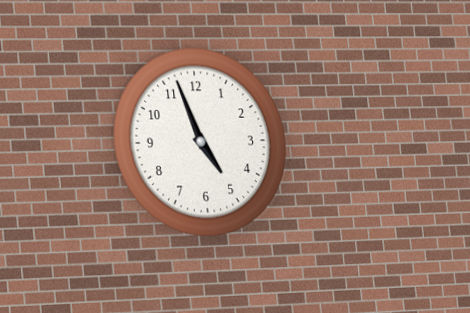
{"hour": 4, "minute": 57}
